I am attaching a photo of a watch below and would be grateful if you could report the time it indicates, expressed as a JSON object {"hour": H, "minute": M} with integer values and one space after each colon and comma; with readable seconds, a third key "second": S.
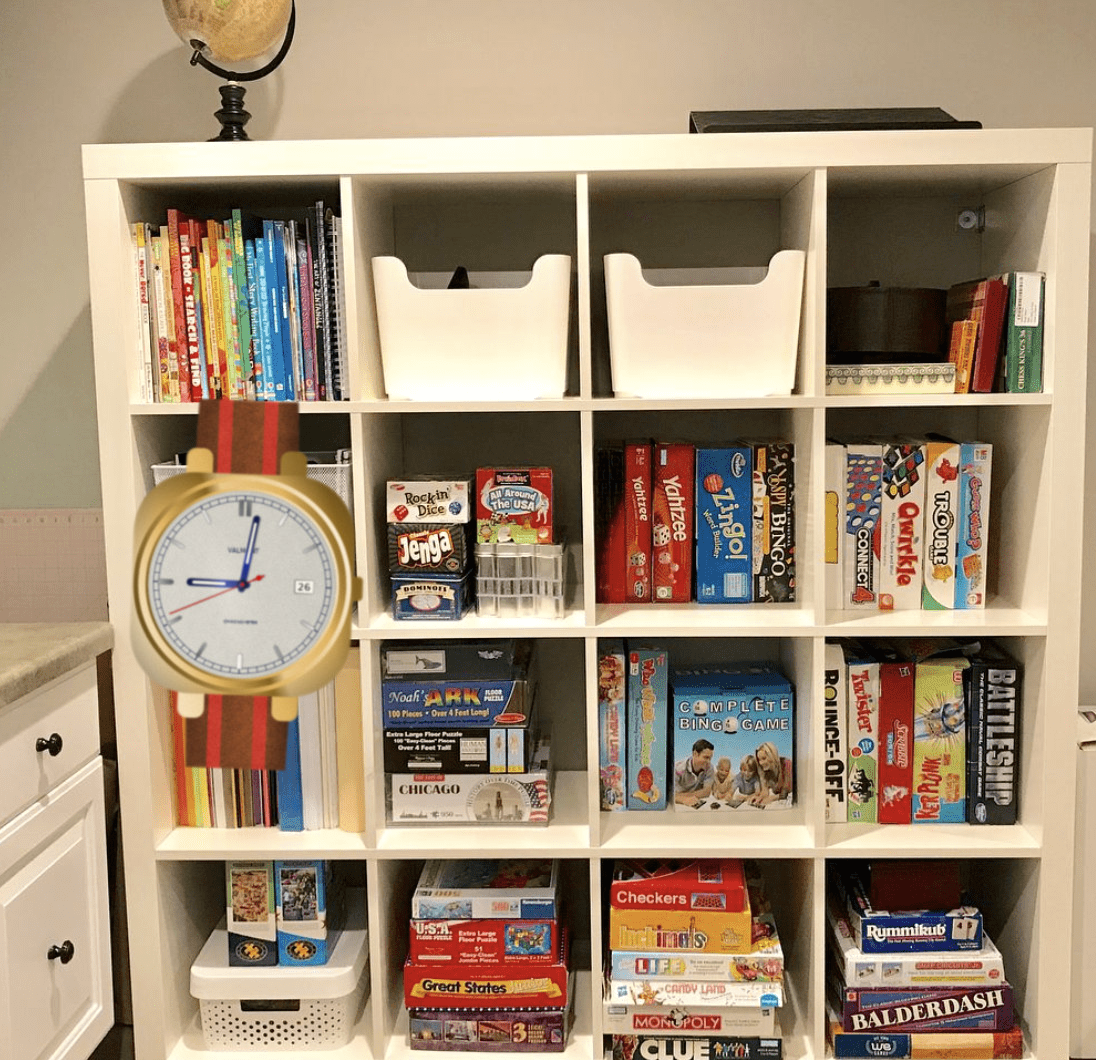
{"hour": 9, "minute": 1, "second": 41}
